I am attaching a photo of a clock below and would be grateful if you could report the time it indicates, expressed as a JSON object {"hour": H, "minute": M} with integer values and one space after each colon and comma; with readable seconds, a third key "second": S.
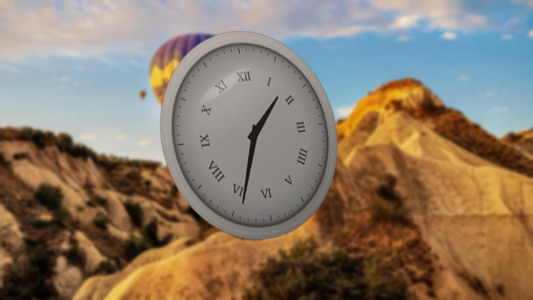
{"hour": 1, "minute": 34}
